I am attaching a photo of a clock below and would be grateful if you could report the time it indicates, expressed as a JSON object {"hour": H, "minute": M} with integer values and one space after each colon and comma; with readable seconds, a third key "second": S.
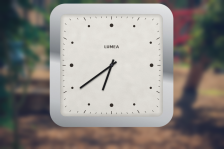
{"hour": 6, "minute": 39}
